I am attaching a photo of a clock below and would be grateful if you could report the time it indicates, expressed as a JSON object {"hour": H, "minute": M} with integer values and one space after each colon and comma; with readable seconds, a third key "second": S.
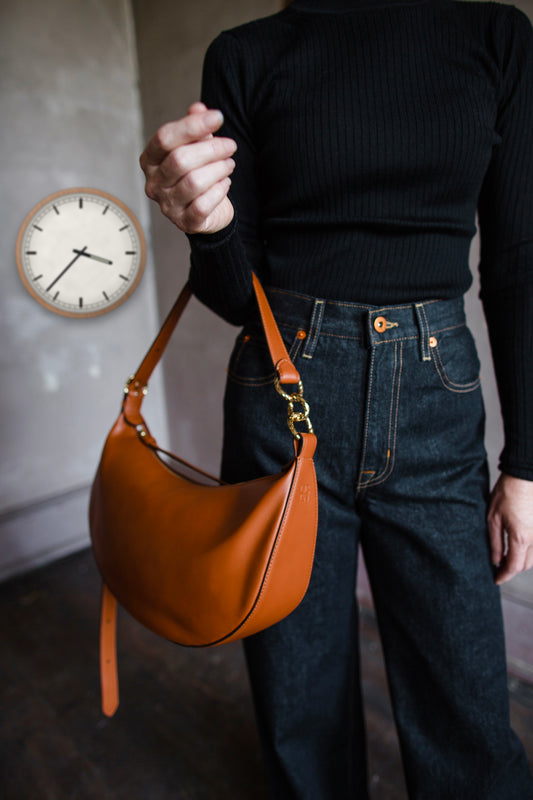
{"hour": 3, "minute": 37}
